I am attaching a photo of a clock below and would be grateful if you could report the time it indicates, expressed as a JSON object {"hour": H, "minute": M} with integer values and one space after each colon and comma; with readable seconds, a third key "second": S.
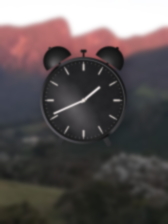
{"hour": 1, "minute": 41}
